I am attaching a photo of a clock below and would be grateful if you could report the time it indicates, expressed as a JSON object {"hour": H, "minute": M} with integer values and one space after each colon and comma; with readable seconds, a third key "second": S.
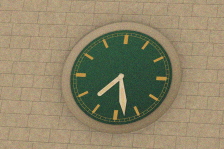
{"hour": 7, "minute": 28}
